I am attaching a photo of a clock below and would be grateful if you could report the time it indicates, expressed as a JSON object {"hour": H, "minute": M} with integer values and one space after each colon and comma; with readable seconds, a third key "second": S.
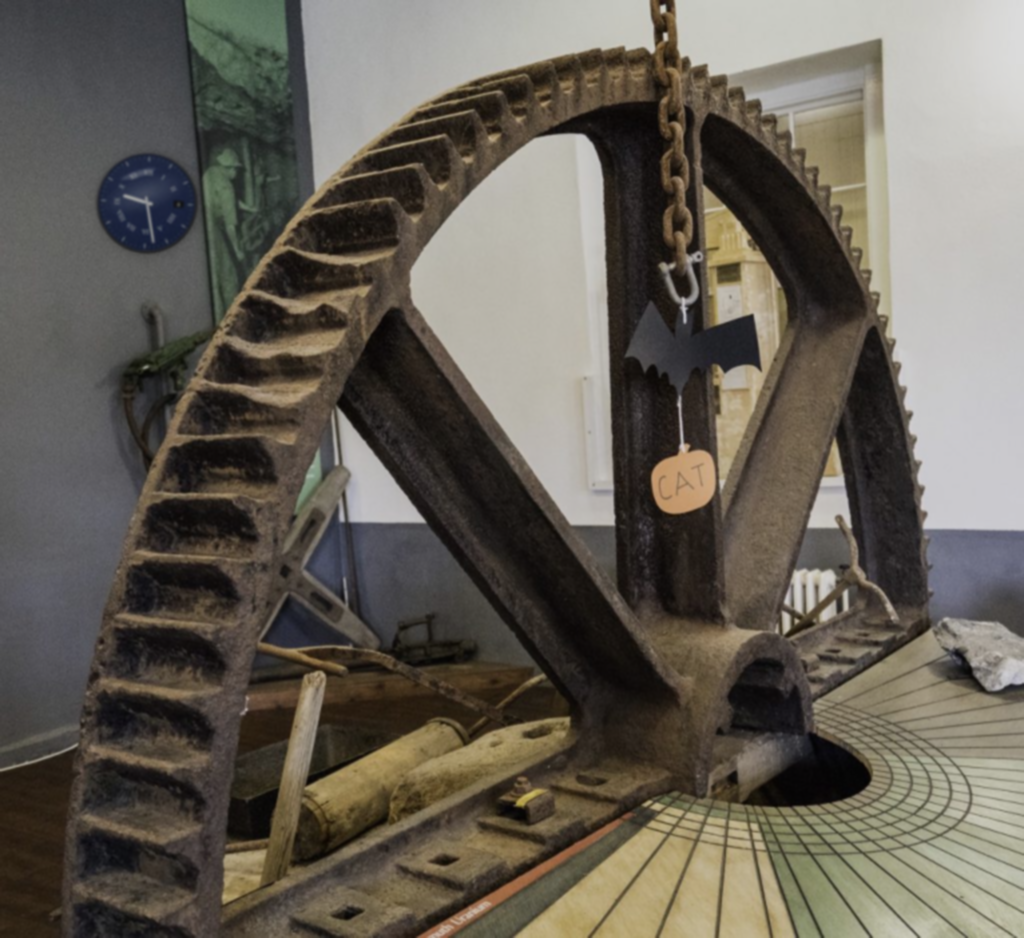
{"hour": 9, "minute": 28}
